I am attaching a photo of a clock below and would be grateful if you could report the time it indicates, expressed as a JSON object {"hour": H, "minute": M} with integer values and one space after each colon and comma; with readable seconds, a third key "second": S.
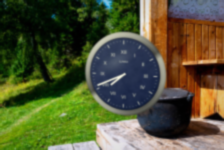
{"hour": 7, "minute": 41}
